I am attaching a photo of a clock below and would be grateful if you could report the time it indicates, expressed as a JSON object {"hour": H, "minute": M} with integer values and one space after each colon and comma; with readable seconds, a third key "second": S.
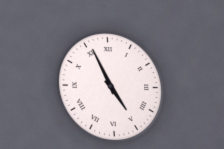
{"hour": 4, "minute": 56}
